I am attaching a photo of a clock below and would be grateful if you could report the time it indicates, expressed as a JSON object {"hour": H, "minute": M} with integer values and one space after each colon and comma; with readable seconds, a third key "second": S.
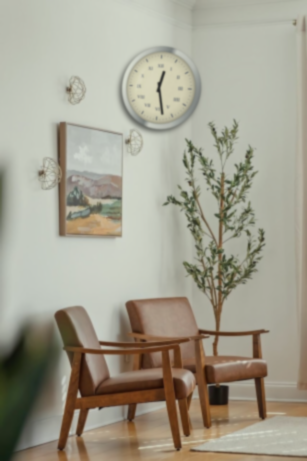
{"hour": 12, "minute": 28}
